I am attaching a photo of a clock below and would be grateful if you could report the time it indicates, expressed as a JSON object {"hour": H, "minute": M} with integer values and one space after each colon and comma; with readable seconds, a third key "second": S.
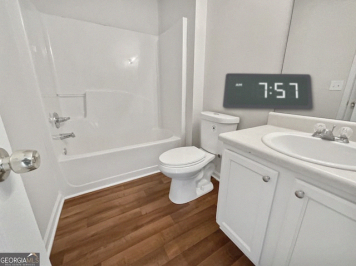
{"hour": 7, "minute": 57}
